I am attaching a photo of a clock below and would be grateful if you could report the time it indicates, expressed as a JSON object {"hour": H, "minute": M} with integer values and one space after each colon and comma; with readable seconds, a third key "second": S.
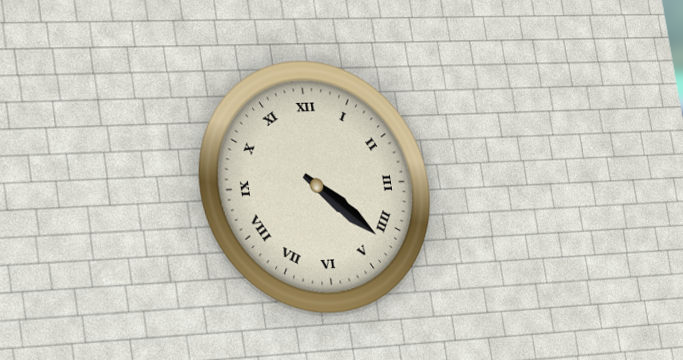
{"hour": 4, "minute": 22}
